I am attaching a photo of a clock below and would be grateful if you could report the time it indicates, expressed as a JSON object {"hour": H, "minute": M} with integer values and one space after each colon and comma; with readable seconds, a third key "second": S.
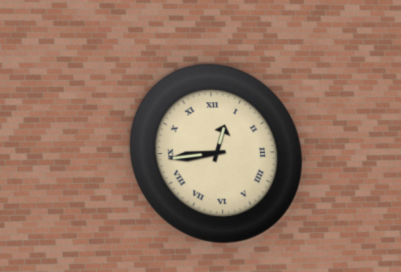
{"hour": 12, "minute": 44}
